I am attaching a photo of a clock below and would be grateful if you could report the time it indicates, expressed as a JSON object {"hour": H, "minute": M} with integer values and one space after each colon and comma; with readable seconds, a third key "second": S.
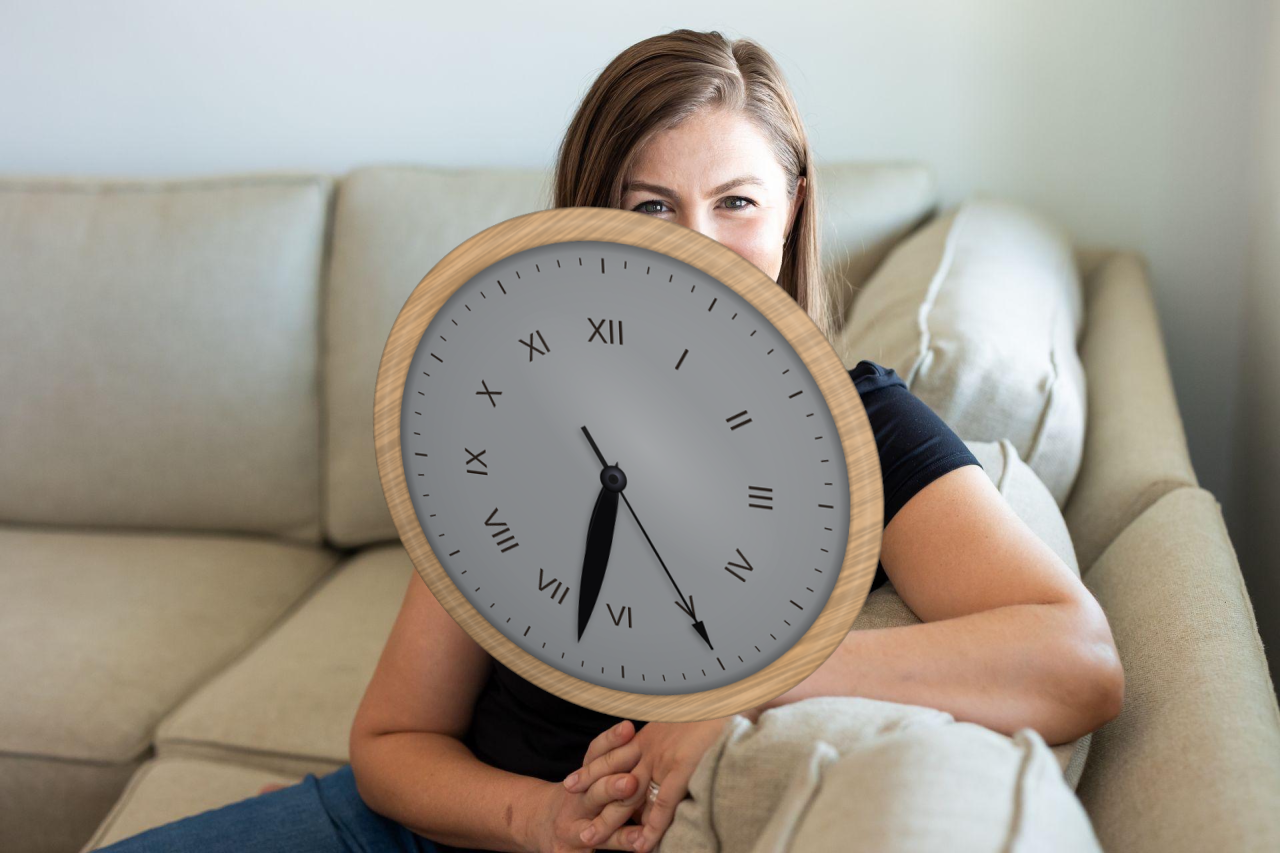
{"hour": 6, "minute": 32, "second": 25}
